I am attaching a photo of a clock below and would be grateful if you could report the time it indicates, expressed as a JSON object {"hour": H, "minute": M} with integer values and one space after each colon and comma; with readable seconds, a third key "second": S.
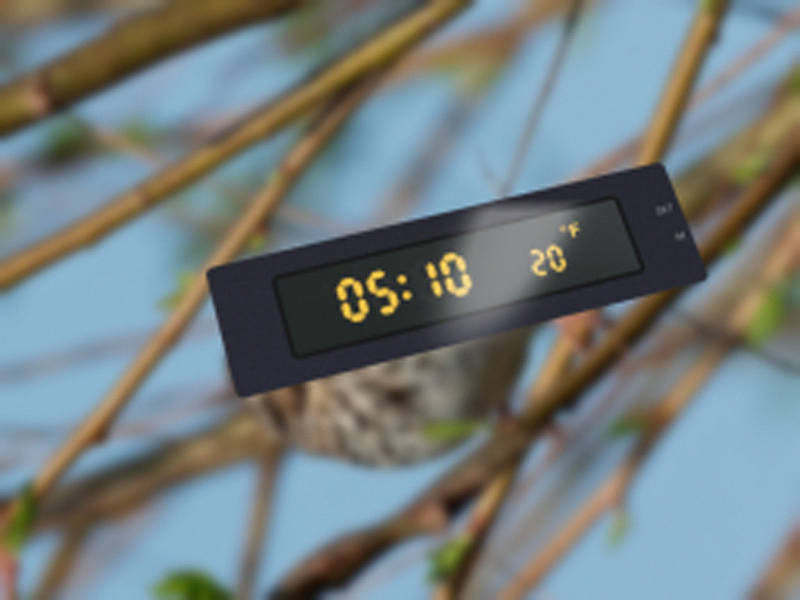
{"hour": 5, "minute": 10}
